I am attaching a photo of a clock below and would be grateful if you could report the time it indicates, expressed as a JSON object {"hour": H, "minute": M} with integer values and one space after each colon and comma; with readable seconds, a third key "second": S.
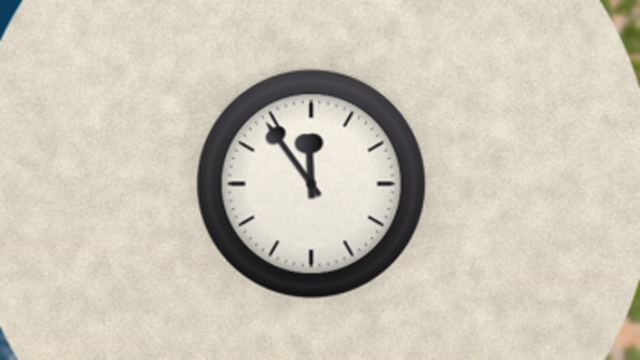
{"hour": 11, "minute": 54}
